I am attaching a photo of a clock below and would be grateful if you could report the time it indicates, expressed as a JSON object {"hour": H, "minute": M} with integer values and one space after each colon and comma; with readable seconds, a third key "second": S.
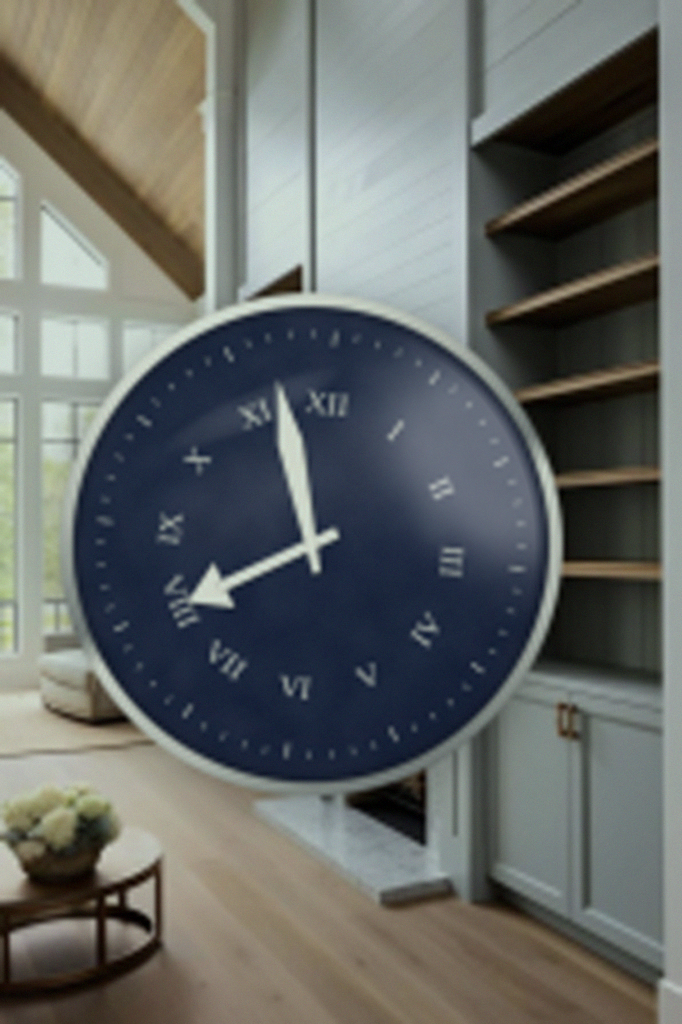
{"hour": 7, "minute": 57}
